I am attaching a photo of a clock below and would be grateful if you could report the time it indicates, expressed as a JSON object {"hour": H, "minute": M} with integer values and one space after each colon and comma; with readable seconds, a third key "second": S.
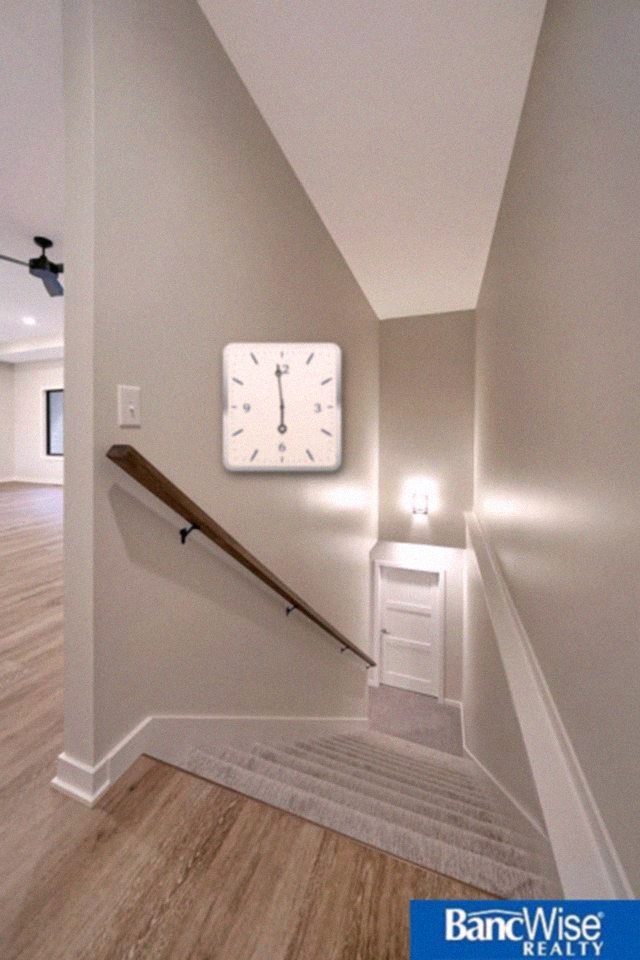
{"hour": 5, "minute": 59}
